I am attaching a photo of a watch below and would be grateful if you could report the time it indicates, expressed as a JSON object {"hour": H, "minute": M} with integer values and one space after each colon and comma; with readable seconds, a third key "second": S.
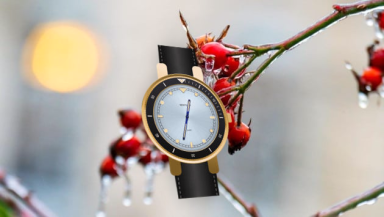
{"hour": 12, "minute": 33}
